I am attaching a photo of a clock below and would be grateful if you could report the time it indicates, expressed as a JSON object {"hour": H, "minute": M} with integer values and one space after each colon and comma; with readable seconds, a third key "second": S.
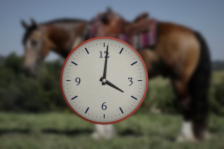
{"hour": 4, "minute": 1}
